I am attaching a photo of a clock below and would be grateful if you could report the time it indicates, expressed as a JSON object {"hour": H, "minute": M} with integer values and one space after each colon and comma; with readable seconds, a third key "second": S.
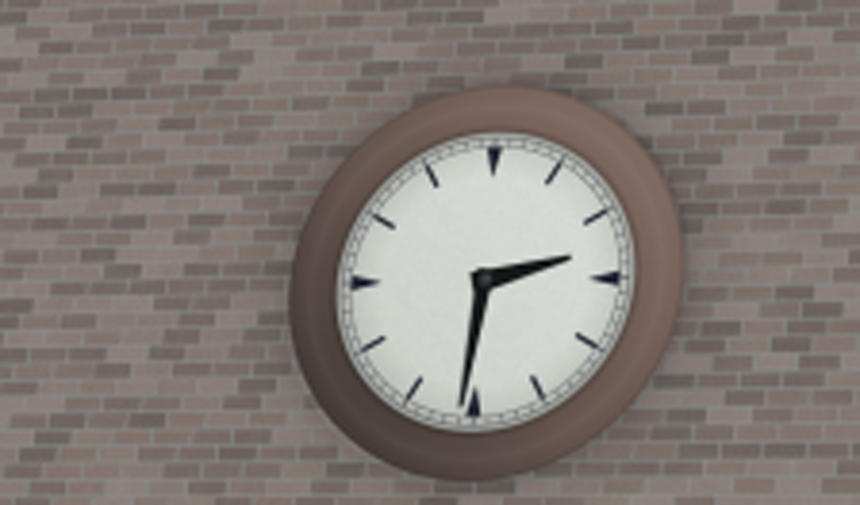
{"hour": 2, "minute": 31}
